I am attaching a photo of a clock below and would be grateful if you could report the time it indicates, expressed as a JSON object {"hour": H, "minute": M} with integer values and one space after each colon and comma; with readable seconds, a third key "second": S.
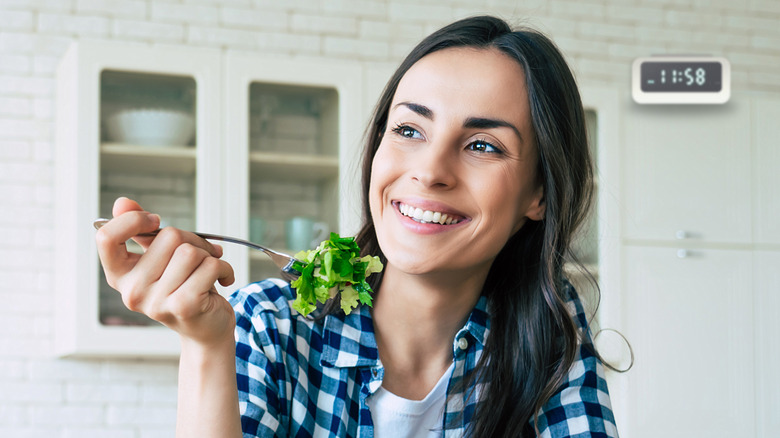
{"hour": 11, "minute": 58}
